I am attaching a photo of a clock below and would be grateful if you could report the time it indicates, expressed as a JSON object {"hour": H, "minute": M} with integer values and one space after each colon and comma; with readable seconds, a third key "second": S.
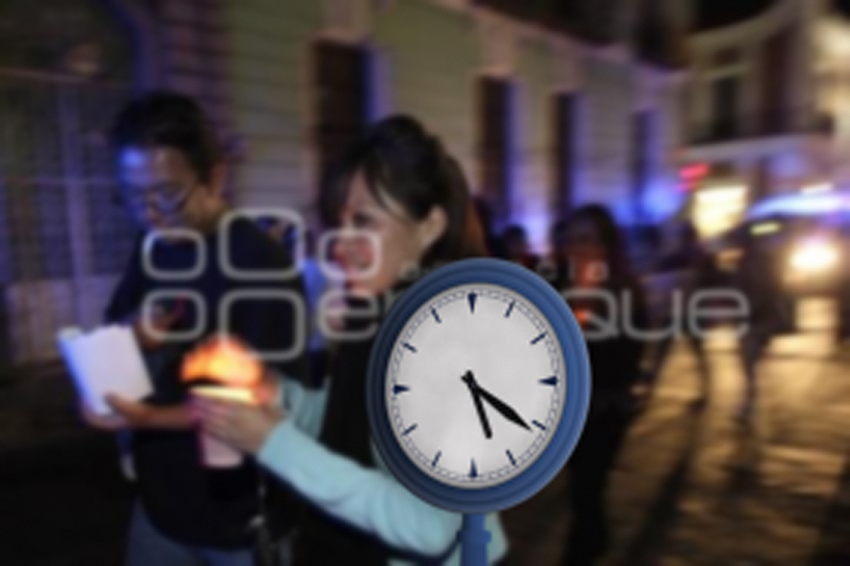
{"hour": 5, "minute": 21}
